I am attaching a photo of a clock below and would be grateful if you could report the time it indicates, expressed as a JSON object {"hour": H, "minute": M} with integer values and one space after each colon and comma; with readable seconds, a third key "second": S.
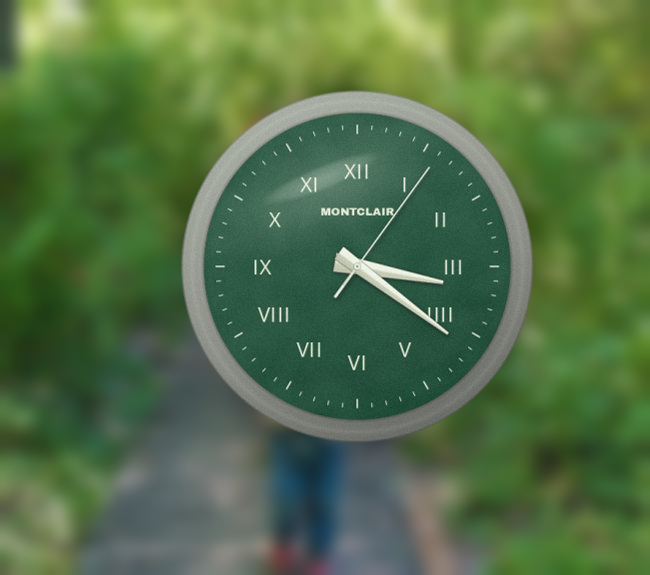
{"hour": 3, "minute": 21, "second": 6}
